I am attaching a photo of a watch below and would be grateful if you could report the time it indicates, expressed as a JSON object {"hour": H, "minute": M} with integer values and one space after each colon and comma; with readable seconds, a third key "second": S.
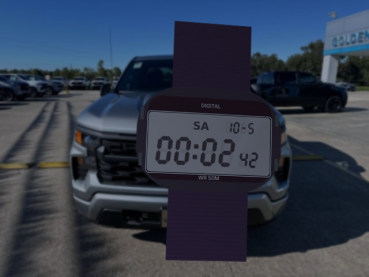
{"hour": 0, "minute": 2, "second": 42}
